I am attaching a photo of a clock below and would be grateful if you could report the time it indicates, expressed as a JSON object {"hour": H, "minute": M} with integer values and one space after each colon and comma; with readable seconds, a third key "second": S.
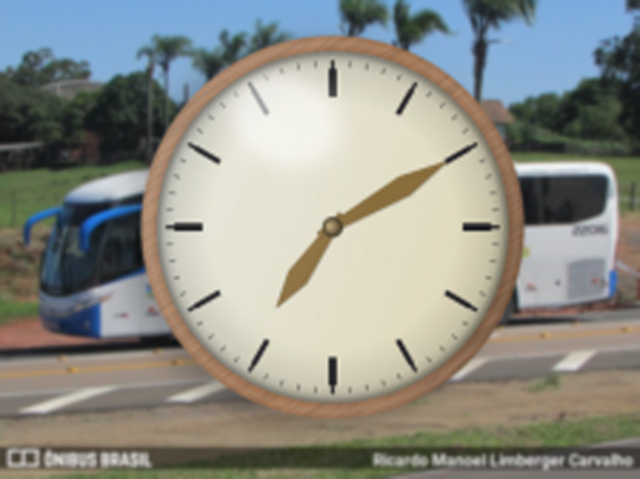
{"hour": 7, "minute": 10}
